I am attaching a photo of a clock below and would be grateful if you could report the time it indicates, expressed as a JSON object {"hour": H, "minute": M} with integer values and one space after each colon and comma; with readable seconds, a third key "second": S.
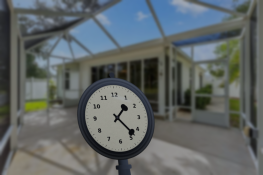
{"hour": 1, "minute": 23}
